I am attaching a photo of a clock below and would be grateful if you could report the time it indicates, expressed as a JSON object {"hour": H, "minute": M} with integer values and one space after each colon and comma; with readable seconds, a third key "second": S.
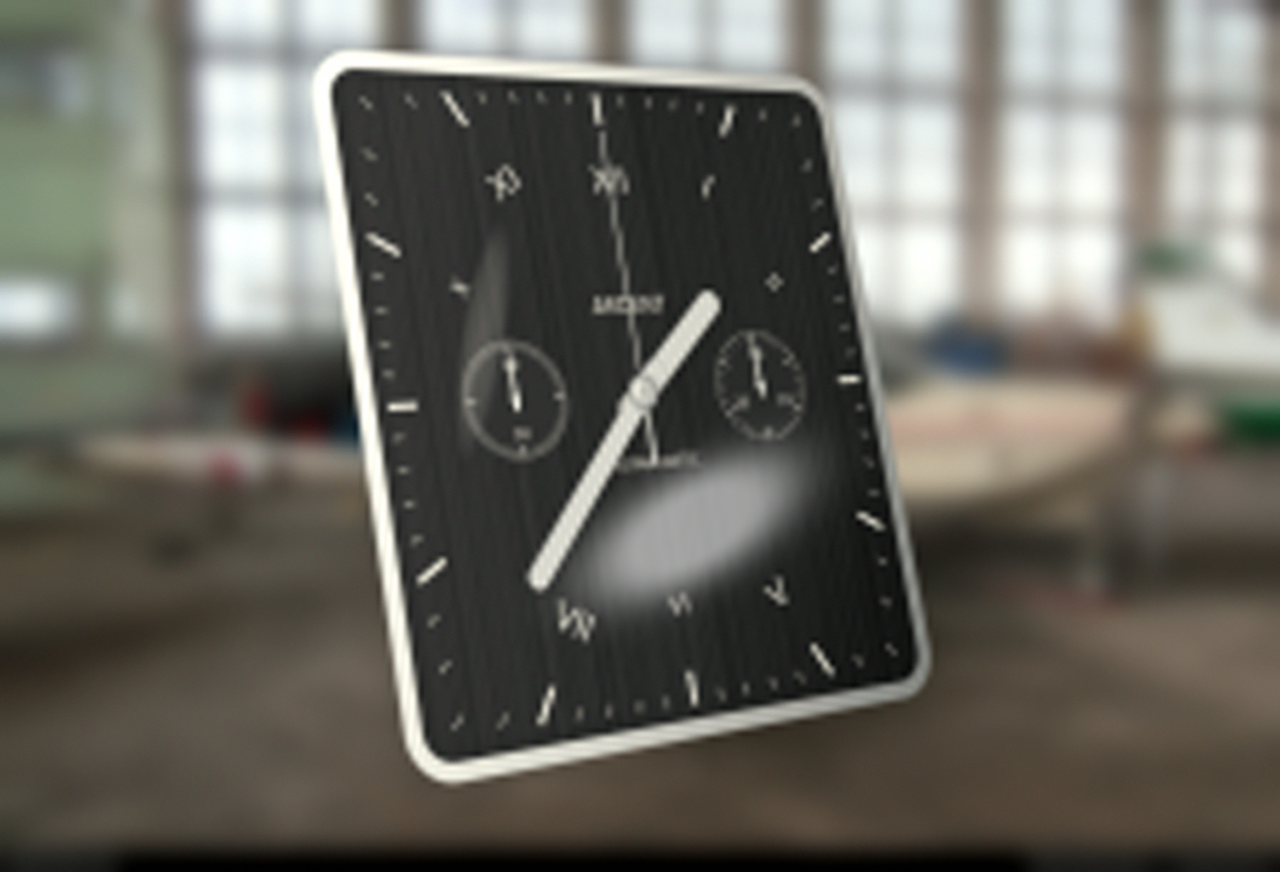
{"hour": 1, "minute": 37}
